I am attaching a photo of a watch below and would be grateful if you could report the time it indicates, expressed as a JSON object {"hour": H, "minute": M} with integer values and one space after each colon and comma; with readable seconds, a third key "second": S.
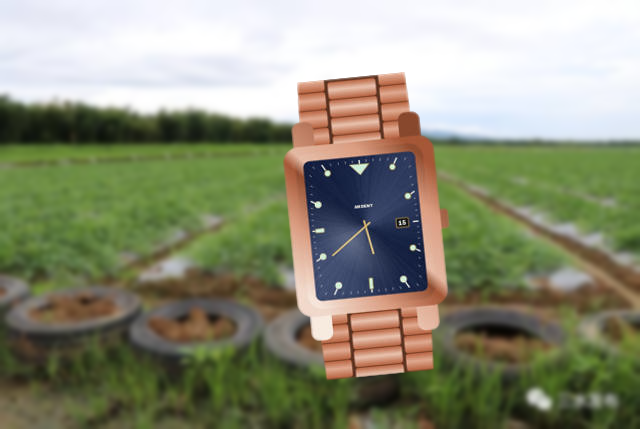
{"hour": 5, "minute": 39}
